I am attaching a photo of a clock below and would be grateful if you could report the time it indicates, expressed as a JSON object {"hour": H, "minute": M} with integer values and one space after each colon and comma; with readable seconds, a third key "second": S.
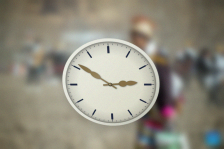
{"hour": 2, "minute": 51}
